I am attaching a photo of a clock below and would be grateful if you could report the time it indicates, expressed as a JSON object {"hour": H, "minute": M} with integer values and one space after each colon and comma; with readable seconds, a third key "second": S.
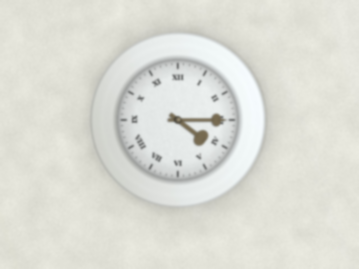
{"hour": 4, "minute": 15}
